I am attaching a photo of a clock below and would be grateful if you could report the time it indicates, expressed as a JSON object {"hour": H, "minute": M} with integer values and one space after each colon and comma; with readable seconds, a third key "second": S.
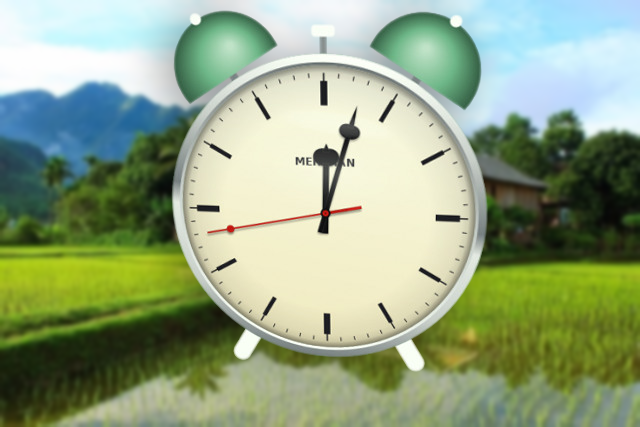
{"hour": 12, "minute": 2, "second": 43}
